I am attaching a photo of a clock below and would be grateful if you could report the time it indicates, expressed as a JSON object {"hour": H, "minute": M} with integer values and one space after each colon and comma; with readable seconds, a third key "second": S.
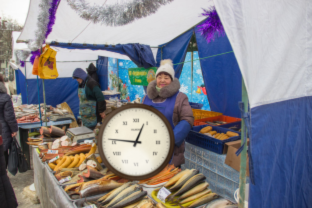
{"hour": 12, "minute": 46}
